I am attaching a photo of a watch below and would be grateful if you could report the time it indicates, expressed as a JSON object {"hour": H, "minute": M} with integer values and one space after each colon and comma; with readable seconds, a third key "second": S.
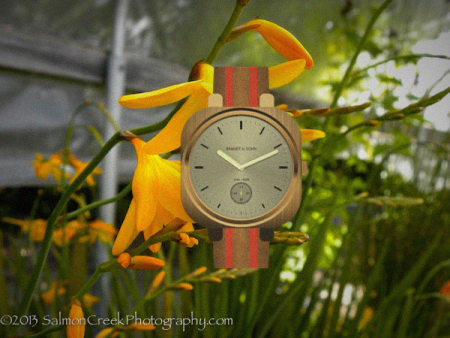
{"hour": 10, "minute": 11}
